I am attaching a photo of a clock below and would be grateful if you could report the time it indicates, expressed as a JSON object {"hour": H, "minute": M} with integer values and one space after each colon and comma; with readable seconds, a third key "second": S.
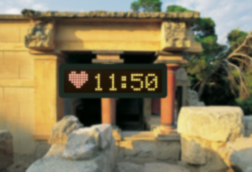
{"hour": 11, "minute": 50}
